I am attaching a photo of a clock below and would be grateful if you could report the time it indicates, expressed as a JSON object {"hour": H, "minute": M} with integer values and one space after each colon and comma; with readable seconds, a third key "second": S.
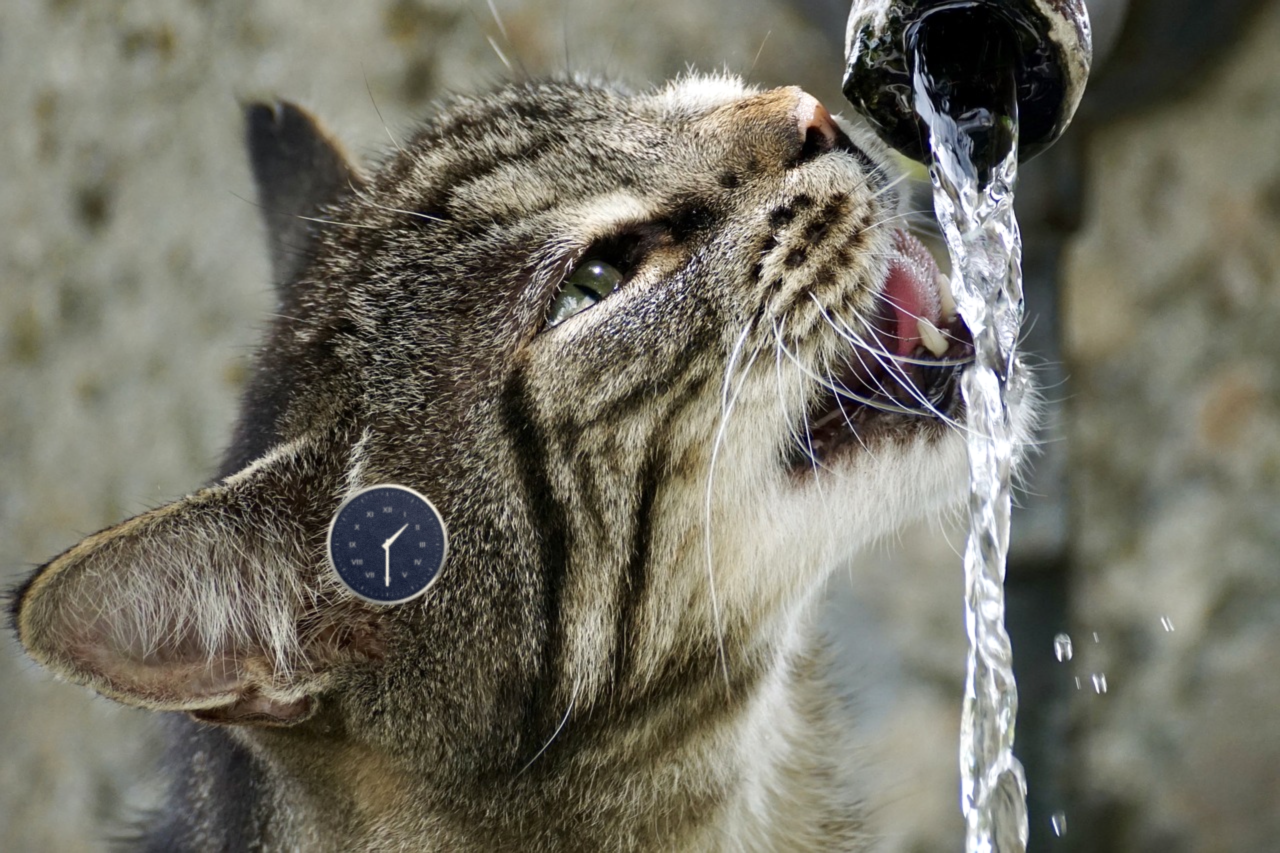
{"hour": 1, "minute": 30}
